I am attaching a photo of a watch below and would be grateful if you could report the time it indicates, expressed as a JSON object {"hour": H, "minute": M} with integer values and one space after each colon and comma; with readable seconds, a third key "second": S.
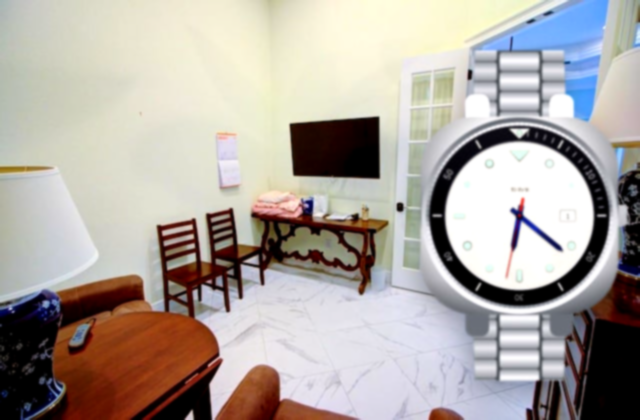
{"hour": 6, "minute": 21, "second": 32}
